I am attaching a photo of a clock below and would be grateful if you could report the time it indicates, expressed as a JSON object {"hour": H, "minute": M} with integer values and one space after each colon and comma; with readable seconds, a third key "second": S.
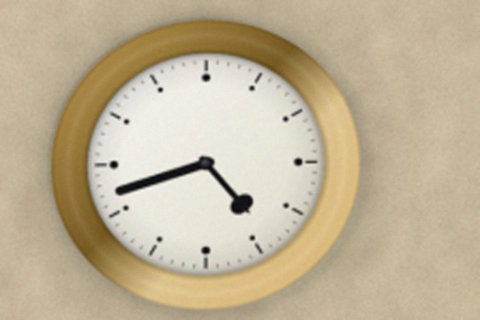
{"hour": 4, "minute": 42}
